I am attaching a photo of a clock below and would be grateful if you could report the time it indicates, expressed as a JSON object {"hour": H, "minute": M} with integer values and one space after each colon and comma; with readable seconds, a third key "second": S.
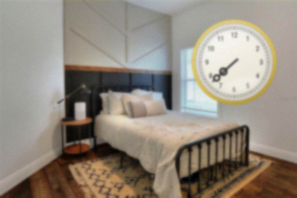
{"hour": 7, "minute": 38}
